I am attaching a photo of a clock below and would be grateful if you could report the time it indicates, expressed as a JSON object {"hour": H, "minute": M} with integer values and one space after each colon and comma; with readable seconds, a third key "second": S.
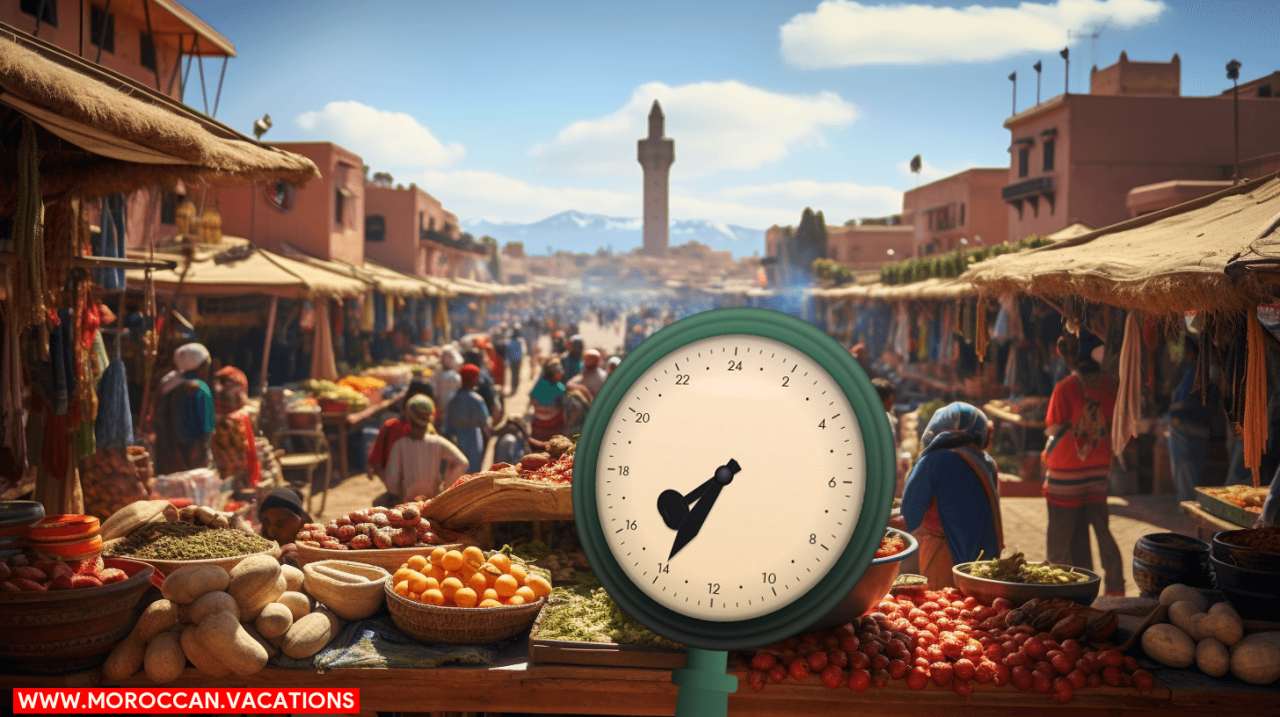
{"hour": 15, "minute": 35}
